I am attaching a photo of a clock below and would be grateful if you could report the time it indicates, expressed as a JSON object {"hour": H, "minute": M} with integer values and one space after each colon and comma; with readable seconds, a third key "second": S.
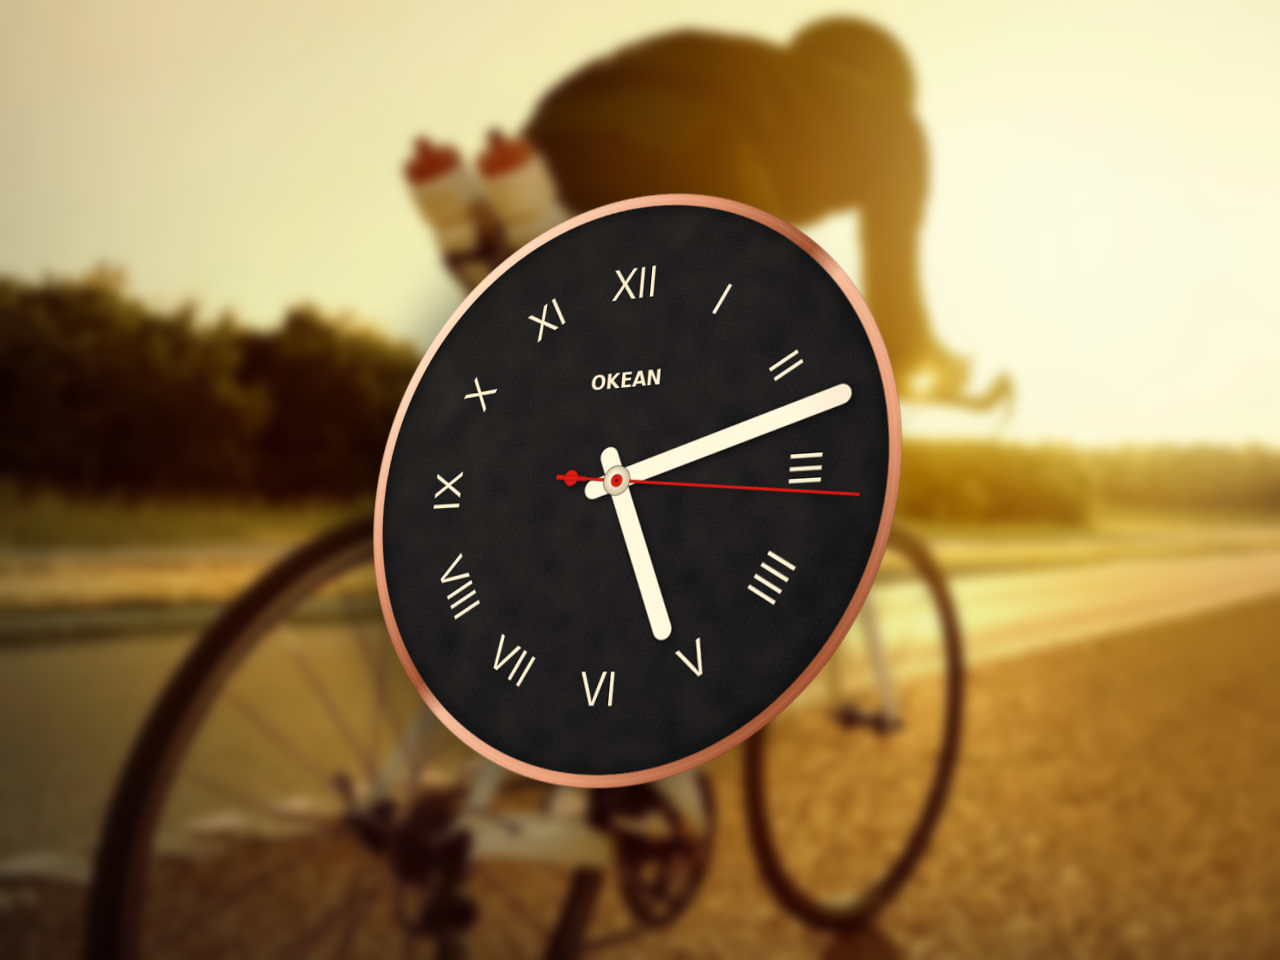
{"hour": 5, "minute": 12, "second": 16}
